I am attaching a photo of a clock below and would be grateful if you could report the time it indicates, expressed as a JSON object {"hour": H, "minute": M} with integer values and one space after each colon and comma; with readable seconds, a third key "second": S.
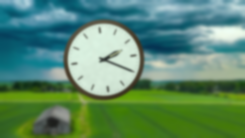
{"hour": 2, "minute": 20}
